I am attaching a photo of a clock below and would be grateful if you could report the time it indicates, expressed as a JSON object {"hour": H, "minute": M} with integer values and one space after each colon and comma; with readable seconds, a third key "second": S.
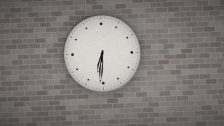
{"hour": 6, "minute": 31}
